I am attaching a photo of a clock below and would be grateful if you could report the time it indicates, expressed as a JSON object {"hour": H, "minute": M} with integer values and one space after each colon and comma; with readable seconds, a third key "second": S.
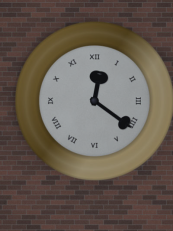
{"hour": 12, "minute": 21}
